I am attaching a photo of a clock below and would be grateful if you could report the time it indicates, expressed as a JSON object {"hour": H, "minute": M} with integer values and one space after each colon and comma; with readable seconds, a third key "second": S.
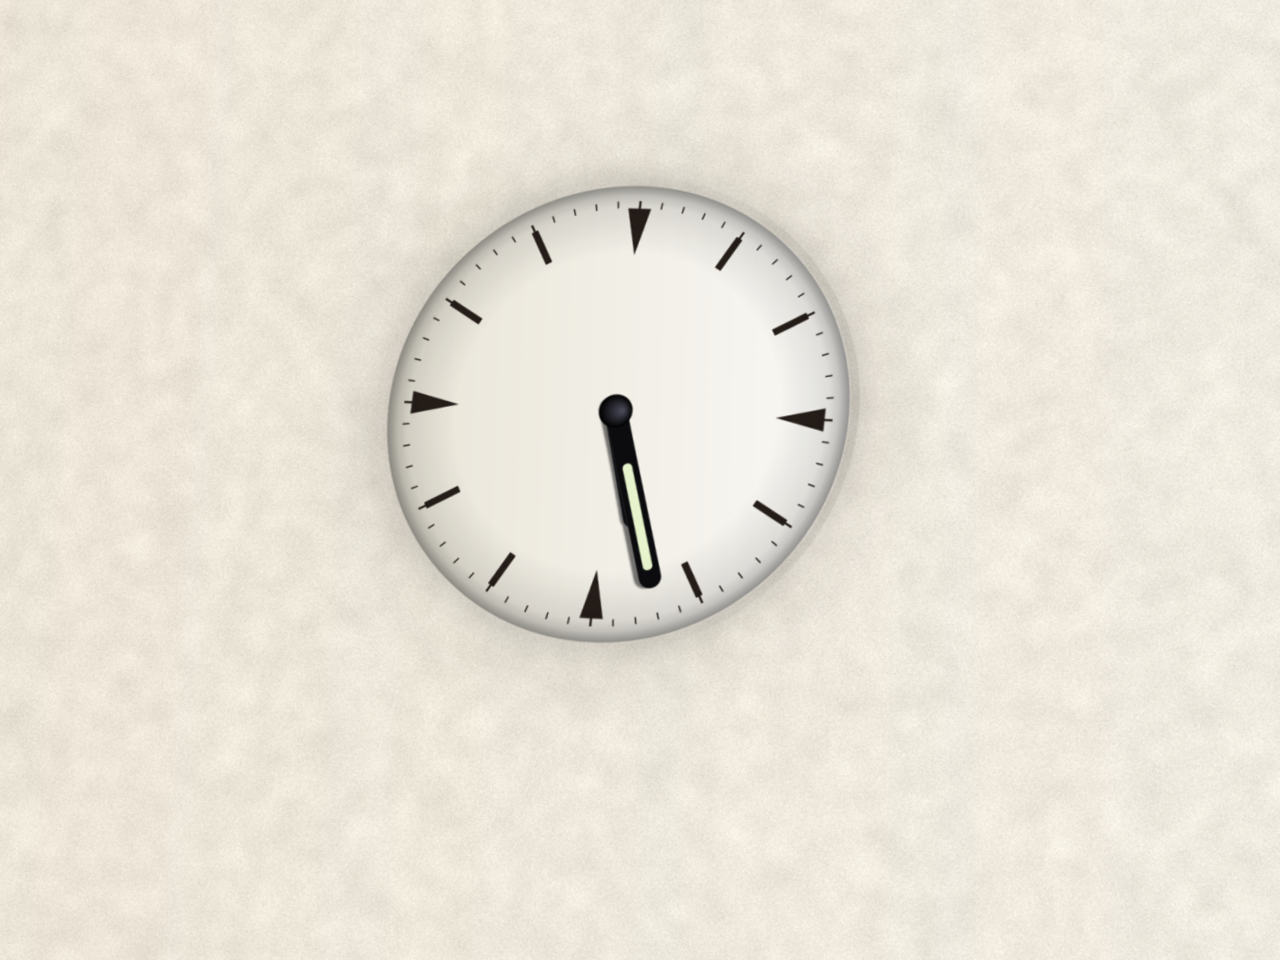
{"hour": 5, "minute": 27}
